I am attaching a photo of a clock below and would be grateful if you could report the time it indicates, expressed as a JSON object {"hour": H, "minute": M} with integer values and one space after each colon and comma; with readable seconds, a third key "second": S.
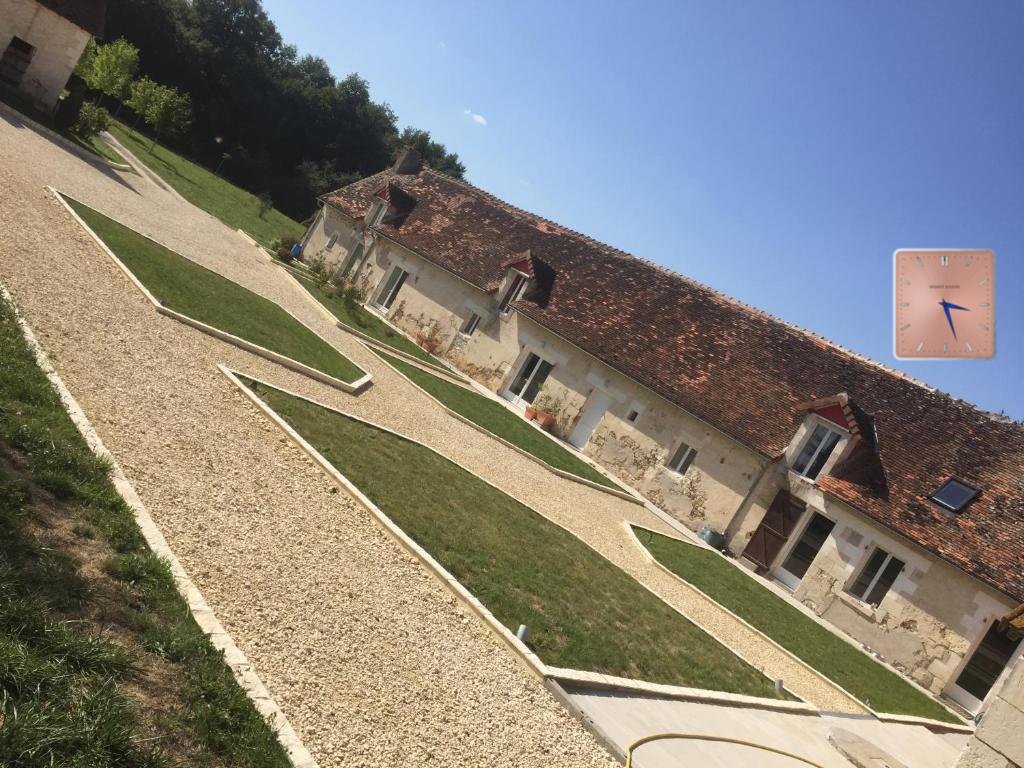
{"hour": 3, "minute": 27}
